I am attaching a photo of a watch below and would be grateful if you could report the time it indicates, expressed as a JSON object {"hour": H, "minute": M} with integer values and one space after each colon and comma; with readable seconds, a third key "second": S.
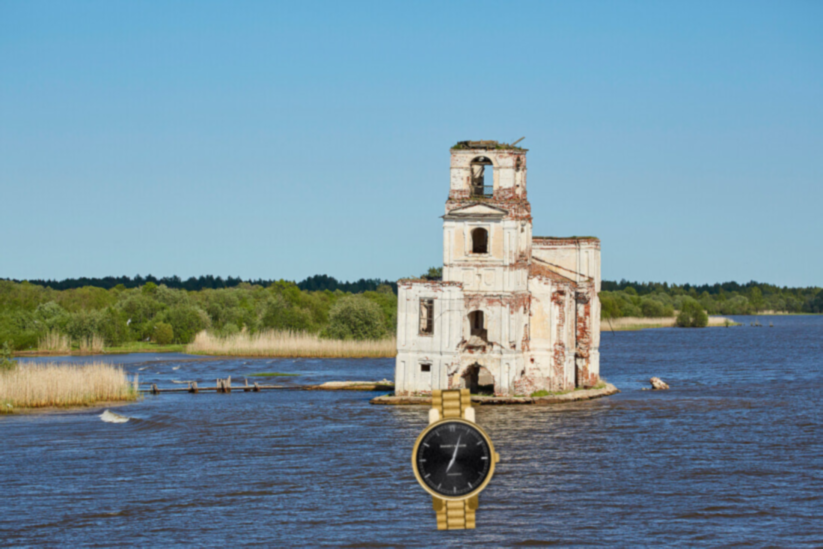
{"hour": 7, "minute": 3}
